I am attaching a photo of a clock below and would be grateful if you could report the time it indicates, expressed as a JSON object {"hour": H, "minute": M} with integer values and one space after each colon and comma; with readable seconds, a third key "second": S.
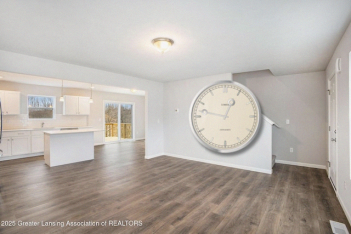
{"hour": 12, "minute": 47}
